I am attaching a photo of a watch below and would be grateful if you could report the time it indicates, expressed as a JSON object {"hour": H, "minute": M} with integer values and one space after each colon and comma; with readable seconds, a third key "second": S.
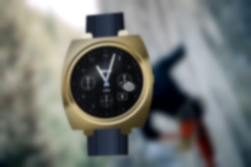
{"hour": 11, "minute": 3}
